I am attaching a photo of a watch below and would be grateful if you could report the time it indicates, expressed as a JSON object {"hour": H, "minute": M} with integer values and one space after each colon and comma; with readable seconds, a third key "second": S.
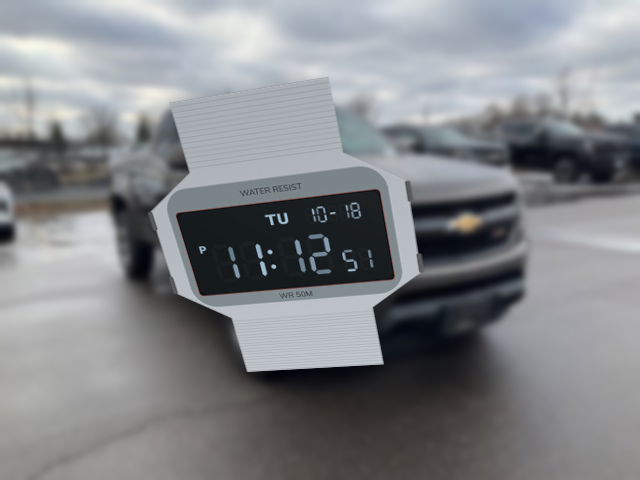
{"hour": 11, "minute": 12, "second": 51}
